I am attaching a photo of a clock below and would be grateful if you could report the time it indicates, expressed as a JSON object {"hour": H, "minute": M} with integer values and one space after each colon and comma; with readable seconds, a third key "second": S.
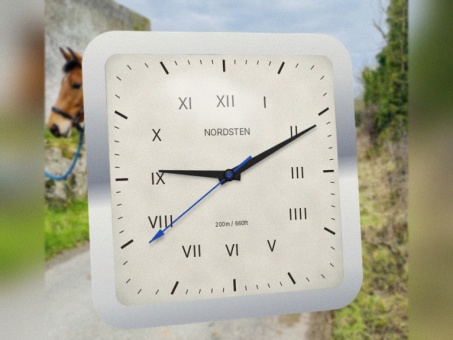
{"hour": 9, "minute": 10, "second": 39}
